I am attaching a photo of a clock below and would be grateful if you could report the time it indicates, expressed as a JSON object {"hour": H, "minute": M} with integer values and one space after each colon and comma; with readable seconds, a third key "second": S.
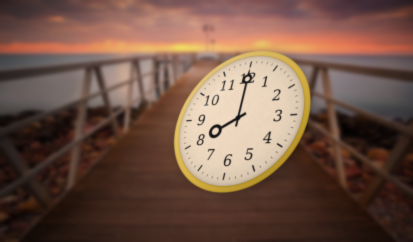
{"hour": 8, "minute": 0}
